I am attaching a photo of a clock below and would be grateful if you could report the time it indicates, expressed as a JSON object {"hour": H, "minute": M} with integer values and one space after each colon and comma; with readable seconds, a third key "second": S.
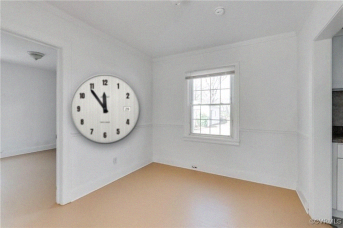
{"hour": 11, "minute": 54}
